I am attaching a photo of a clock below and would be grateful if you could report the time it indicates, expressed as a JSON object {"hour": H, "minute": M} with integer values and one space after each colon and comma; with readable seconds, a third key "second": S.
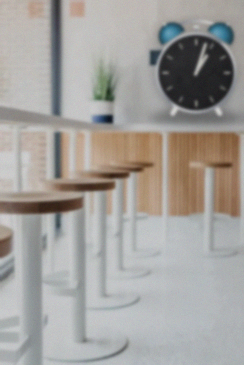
{"hour": 1, "minute": 3}
